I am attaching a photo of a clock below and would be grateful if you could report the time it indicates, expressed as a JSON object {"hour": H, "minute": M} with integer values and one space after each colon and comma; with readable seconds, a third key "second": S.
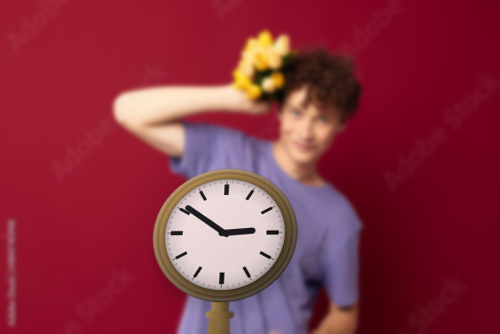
{"hour": 2, "minute": 51}
